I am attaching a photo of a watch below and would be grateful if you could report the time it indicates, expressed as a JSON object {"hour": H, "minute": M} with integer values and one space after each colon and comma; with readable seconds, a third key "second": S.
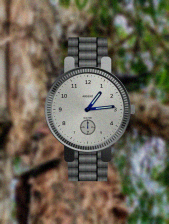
{"hour": 1, "minute": 14}
